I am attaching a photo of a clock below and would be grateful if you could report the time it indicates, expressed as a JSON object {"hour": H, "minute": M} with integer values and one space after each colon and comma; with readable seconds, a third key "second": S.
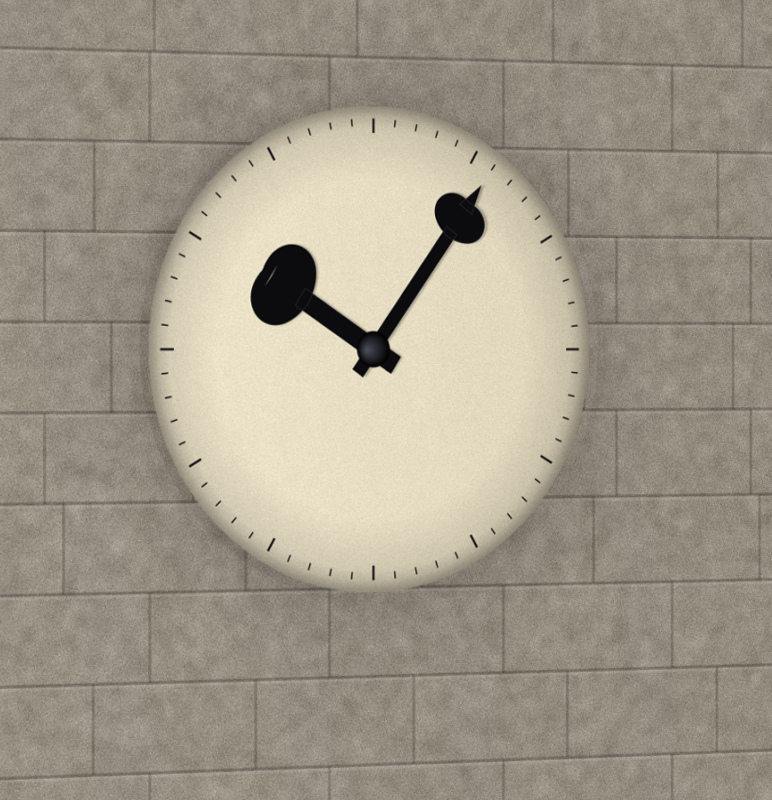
{"hour": 10, "minute": 6}
